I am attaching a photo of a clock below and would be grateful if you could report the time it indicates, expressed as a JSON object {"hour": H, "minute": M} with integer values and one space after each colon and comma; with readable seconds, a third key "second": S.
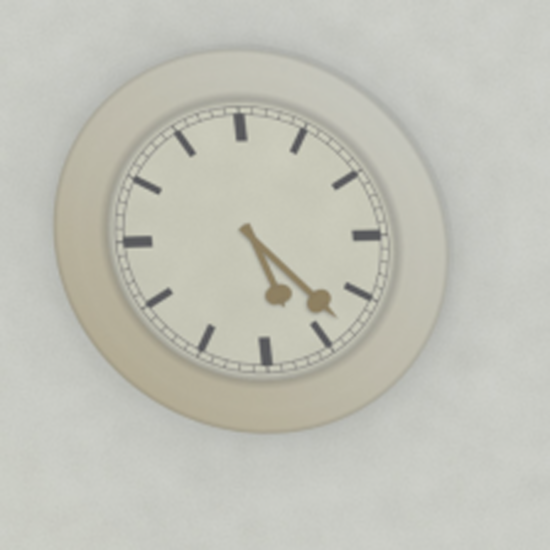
{"hour": 5, "minute": 23}
